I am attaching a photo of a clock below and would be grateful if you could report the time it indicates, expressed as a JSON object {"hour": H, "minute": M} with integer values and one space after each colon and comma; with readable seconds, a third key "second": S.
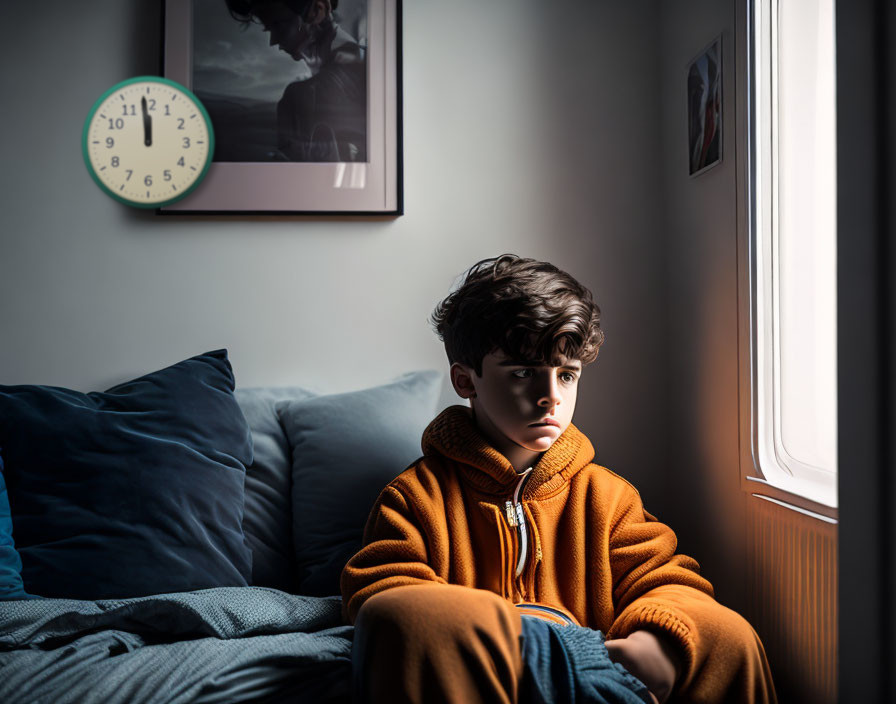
{"hour": 11, "minute": 59}
